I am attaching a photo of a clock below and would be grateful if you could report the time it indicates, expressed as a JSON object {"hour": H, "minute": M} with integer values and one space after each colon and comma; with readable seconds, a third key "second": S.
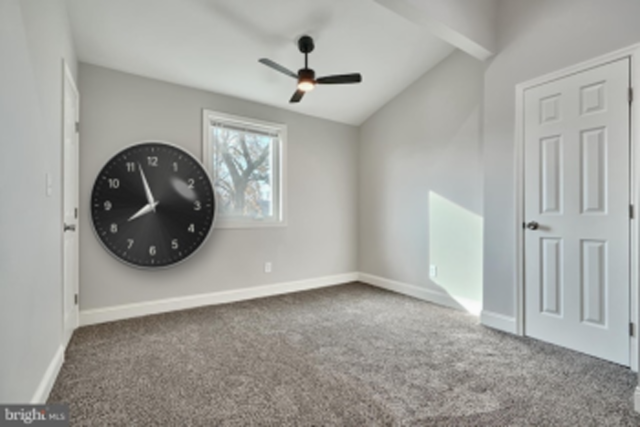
{"hour": 7, "minute": 57}
